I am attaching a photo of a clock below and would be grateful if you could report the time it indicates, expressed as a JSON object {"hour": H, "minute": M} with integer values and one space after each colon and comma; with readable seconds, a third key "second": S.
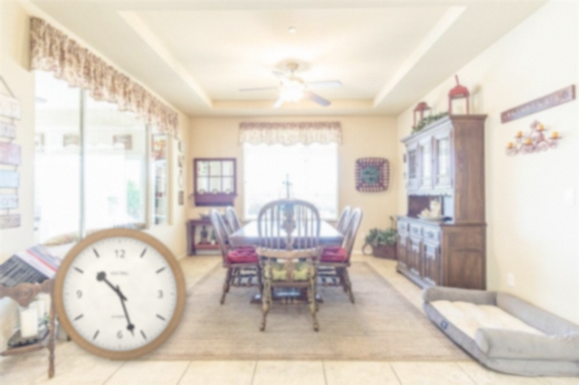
{"hour": 10, "minute": 27}
